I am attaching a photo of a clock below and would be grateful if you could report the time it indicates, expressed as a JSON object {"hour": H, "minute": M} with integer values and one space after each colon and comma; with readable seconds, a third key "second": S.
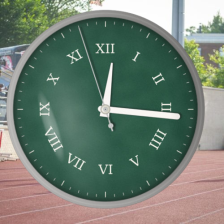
{"hour": 12, "minute": 15, "second": 57}
